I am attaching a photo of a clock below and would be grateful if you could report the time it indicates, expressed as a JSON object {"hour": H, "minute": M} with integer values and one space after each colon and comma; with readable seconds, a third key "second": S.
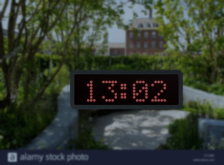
{"hour": 13, "minute": 2}
